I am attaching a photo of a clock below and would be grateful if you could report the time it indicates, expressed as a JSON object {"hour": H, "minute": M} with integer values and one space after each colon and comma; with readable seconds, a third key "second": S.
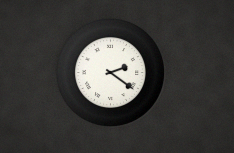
{"hour": 2, "minute": 21}
